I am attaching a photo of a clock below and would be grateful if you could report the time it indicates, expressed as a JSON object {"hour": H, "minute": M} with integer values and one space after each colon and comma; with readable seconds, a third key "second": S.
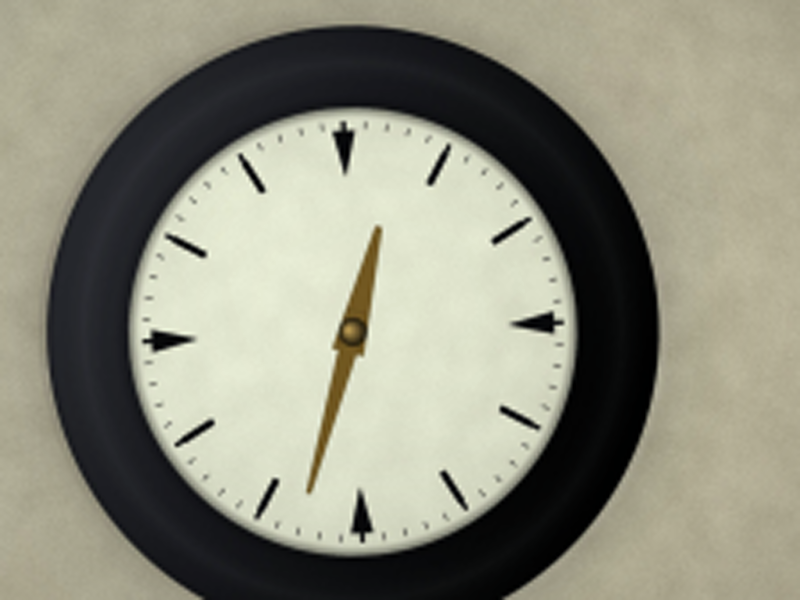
{"hour": 12, "minute": 33}
